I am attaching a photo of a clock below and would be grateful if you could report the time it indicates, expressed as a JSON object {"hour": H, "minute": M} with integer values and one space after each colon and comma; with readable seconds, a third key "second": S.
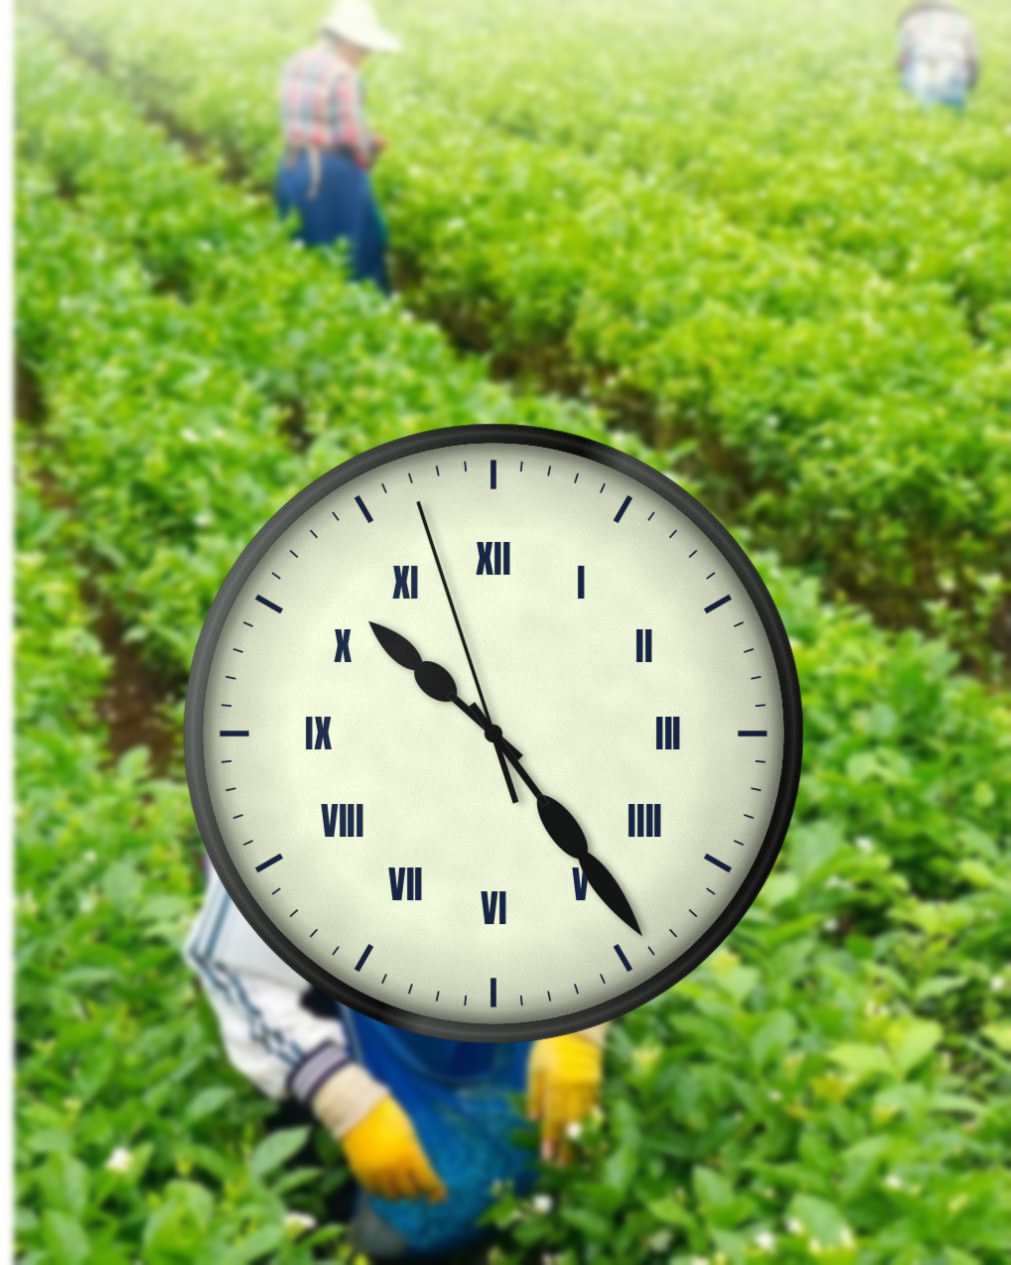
{"hour": 10, "minute": 23, "second": 57}
